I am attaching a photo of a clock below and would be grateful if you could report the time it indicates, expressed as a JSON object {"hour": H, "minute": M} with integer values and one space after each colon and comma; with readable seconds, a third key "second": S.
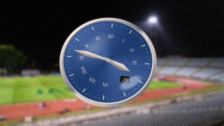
{"hour": 3, "minute": 47}
